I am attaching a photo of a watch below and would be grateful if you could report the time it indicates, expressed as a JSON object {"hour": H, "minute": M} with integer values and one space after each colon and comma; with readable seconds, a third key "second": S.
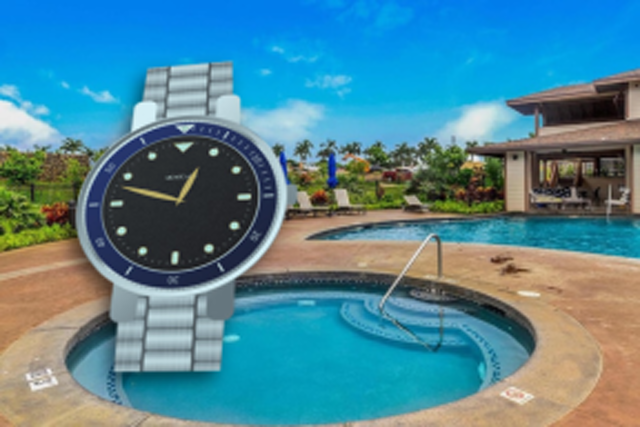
{"hour": 12, "minute": 48}
